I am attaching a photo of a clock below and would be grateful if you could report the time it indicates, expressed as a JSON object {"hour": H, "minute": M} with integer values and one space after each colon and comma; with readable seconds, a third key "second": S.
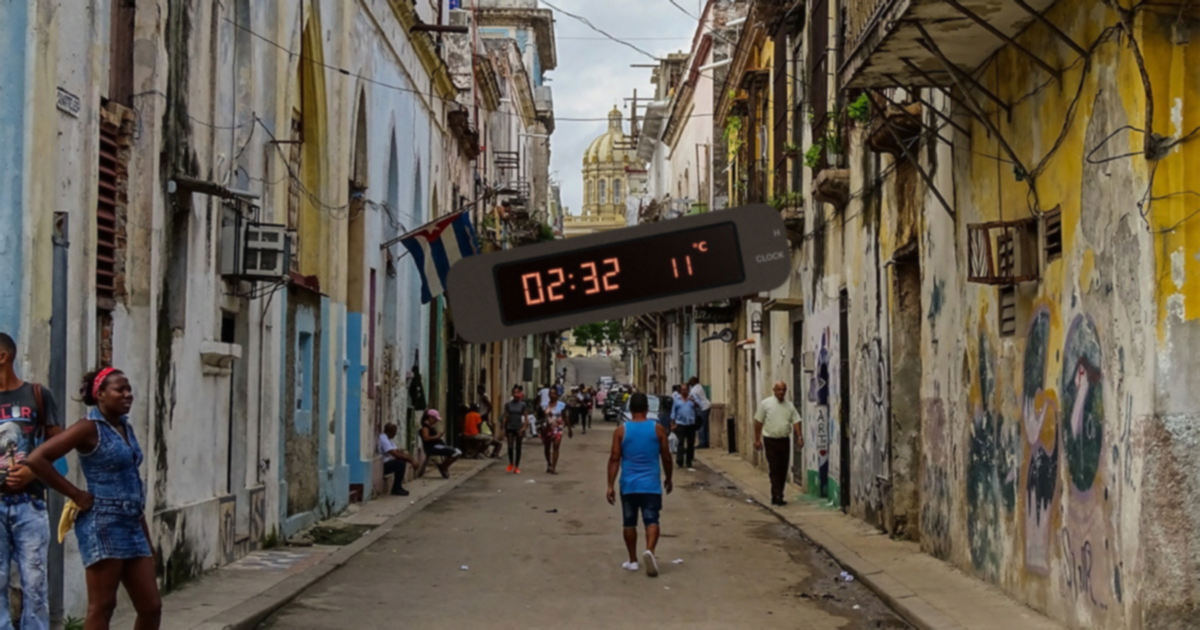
{"hour": 2, "minute": 32}
